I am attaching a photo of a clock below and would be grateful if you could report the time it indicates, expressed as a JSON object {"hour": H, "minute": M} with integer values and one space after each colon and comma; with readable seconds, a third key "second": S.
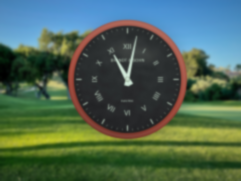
{"hour": 11, "minute": 2}
